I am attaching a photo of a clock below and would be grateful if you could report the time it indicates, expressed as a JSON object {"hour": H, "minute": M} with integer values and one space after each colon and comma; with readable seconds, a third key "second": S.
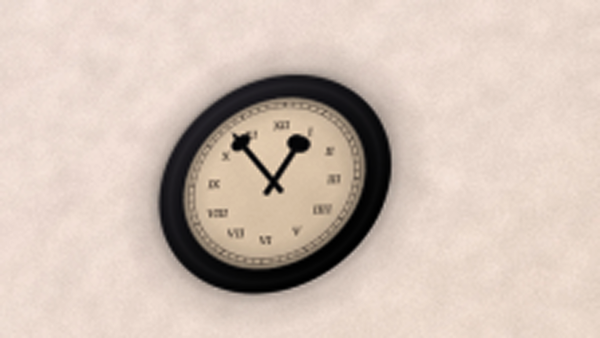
{"hour": 12, "minute": 53}
